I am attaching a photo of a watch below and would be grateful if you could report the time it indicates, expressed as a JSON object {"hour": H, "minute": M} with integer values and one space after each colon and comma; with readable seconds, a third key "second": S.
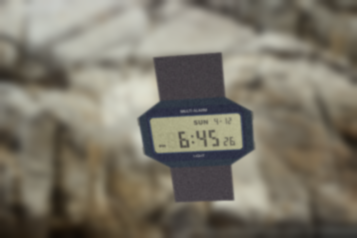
{"hour": 6, "minute": 45}
